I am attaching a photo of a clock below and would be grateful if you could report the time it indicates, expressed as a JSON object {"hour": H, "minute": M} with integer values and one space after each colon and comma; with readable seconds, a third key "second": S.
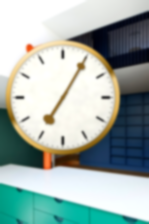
{"hour": 7, "minute": 5}
